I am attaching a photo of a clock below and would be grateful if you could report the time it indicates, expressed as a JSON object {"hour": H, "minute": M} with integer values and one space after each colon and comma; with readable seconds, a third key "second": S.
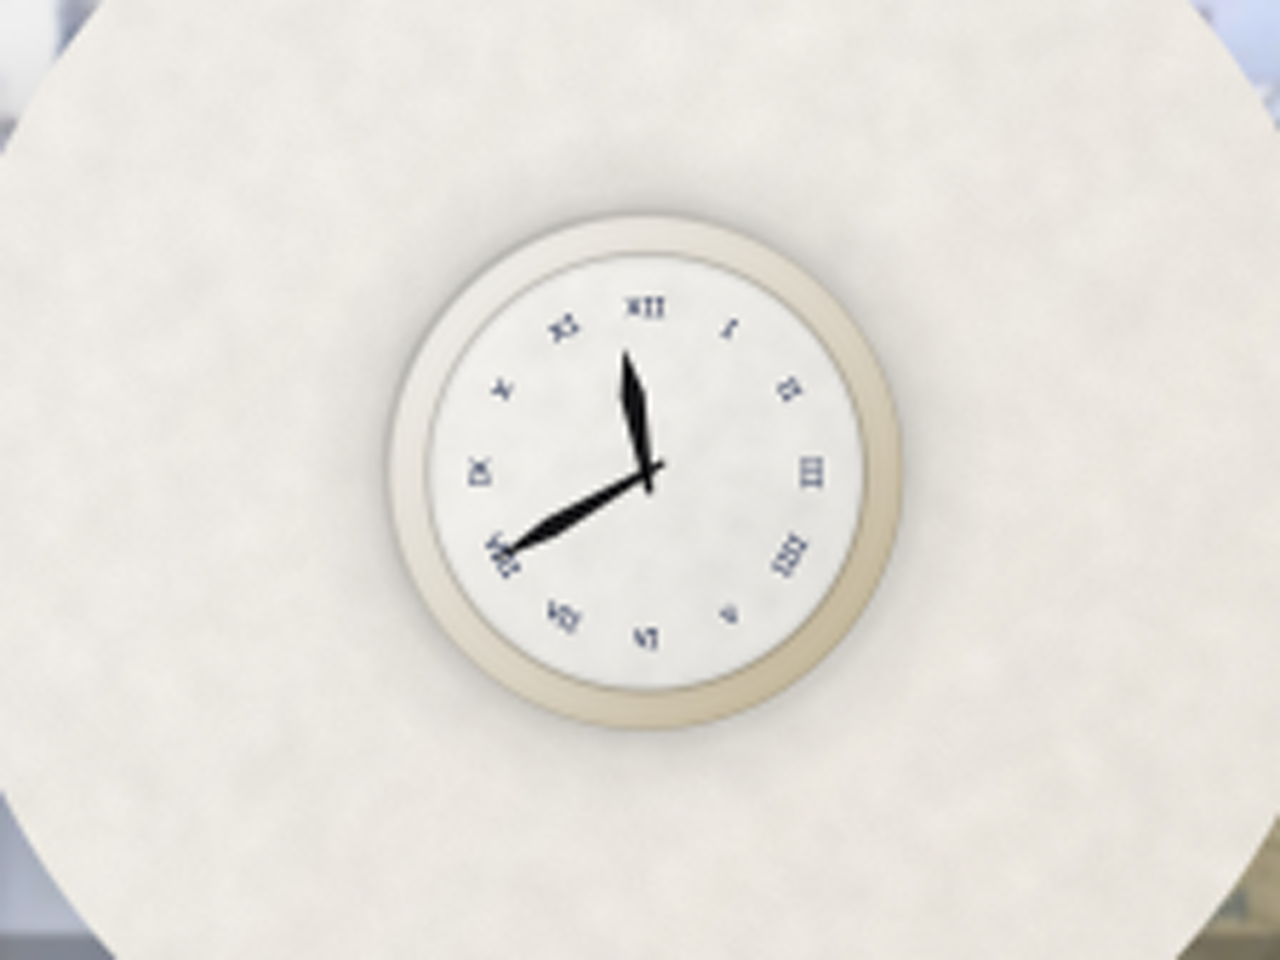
{"hour": 11, "minute": 40}
